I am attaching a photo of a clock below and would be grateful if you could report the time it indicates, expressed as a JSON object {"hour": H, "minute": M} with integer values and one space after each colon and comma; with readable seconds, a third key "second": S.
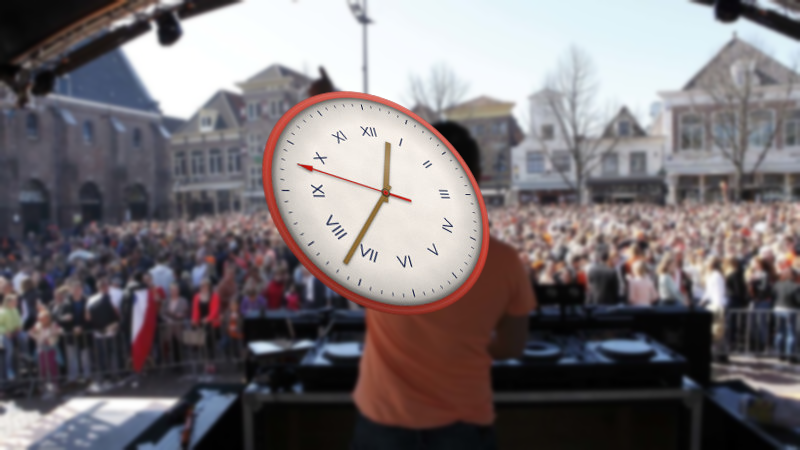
{"hour": 12, "minute": 36, "second": 48}
